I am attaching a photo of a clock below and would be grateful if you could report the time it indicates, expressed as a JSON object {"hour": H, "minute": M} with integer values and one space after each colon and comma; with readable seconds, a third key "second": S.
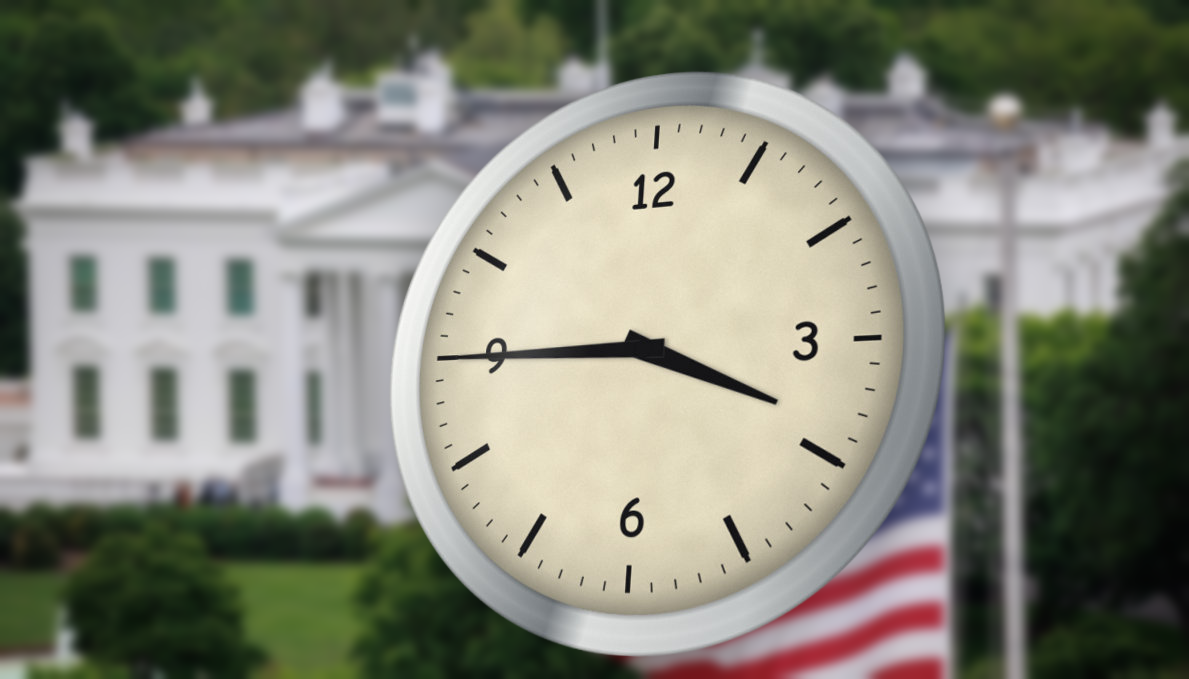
{"hour": 3, "minute": 45}
